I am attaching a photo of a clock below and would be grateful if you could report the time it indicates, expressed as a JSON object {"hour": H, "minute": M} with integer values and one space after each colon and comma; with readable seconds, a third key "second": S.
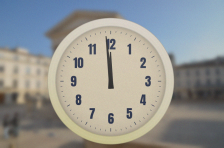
{"hour": 11, "minute": 59}
